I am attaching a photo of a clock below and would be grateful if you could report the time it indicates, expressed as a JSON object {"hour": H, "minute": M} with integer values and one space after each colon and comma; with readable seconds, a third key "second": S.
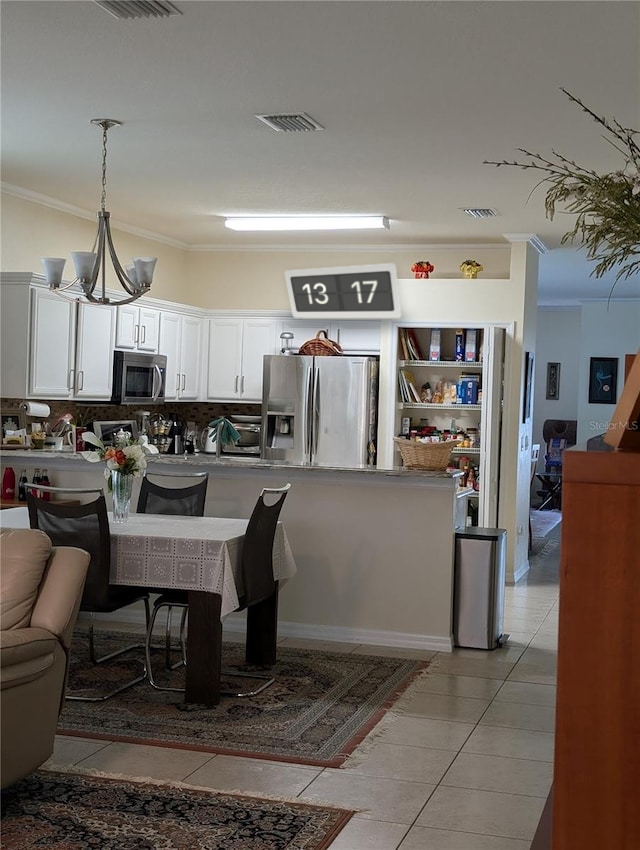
{"hour": 13, "minute": 17}
